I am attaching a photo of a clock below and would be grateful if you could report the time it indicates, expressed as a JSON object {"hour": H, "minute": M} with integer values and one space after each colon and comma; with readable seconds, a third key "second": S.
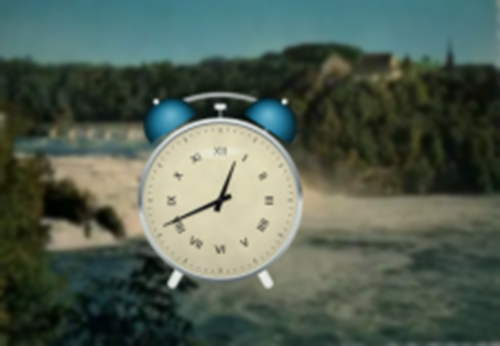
{"hour": 12, "minute": 41}
